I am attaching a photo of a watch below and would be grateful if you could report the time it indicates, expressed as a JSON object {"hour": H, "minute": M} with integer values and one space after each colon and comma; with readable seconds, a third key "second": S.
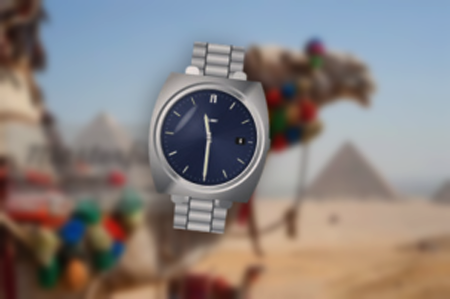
{"hour": 11, "minute": 30}
